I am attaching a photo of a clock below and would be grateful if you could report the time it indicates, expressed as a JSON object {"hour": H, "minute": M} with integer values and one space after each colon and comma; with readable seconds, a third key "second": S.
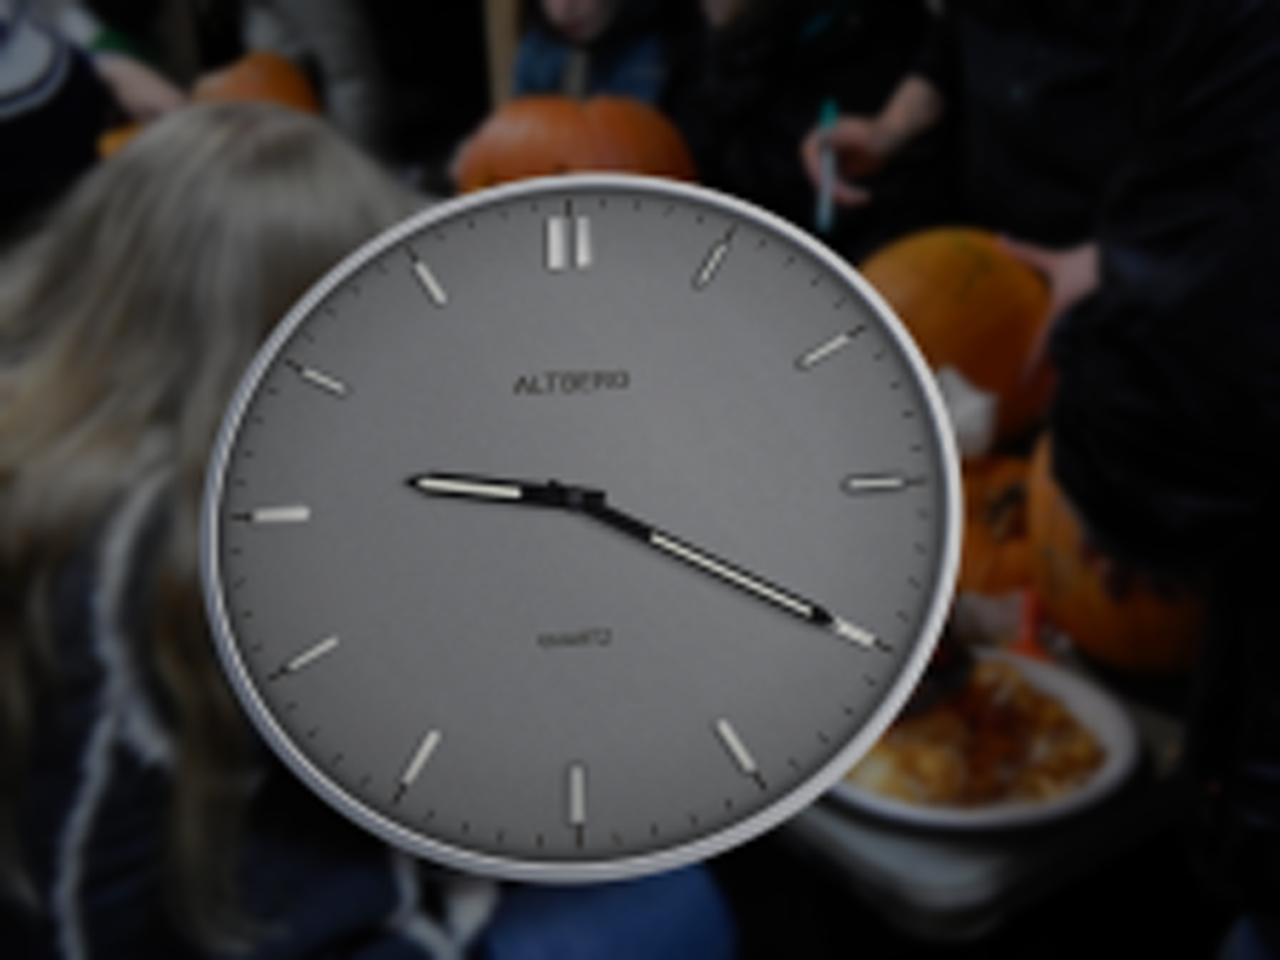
{"hour": 9, "minute": 20}
